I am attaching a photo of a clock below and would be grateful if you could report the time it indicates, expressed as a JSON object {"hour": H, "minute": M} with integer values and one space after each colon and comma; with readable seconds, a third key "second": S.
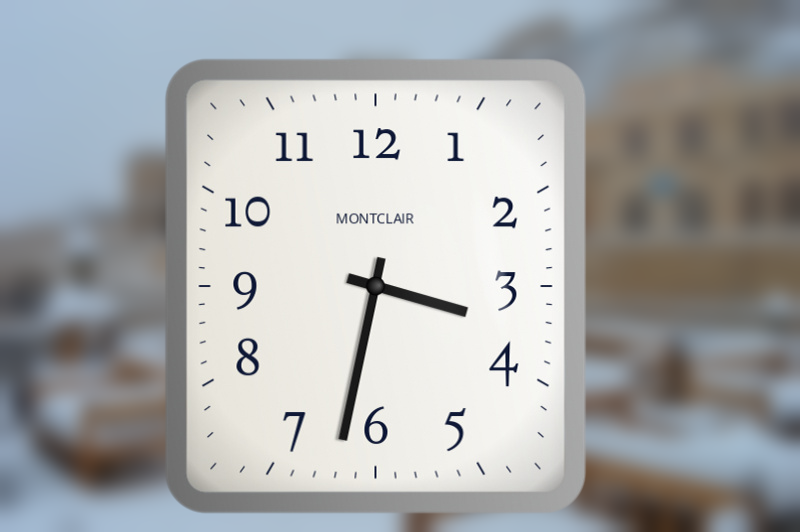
{"hour": 3, "minute": 32}
